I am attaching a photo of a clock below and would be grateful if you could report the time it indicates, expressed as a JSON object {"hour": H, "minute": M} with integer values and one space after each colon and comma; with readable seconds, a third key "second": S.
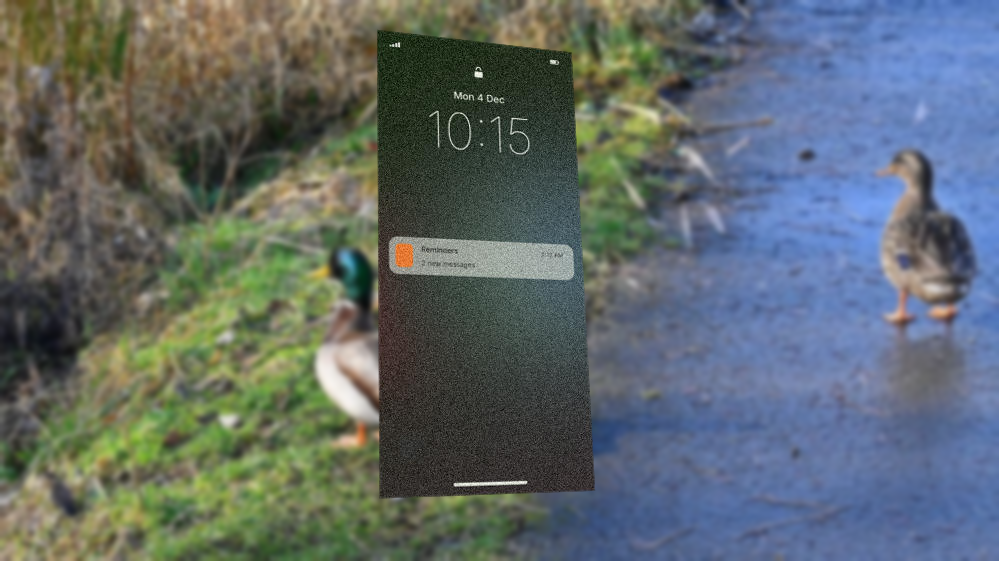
{"hour": 10, "minute": 15}
